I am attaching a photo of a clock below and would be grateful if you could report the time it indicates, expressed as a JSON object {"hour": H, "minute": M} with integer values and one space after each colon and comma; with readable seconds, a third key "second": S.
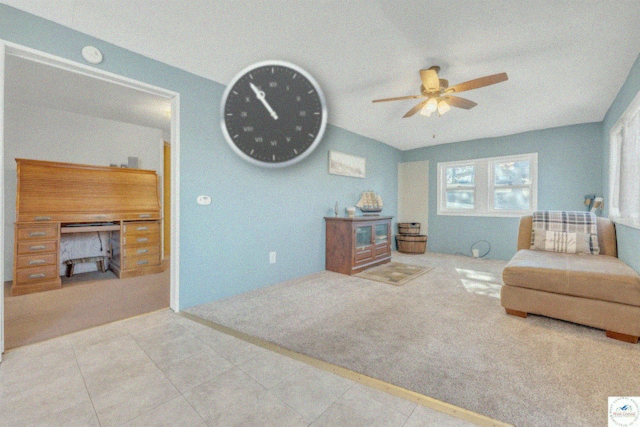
{"hour": 10, "minute": 54}
